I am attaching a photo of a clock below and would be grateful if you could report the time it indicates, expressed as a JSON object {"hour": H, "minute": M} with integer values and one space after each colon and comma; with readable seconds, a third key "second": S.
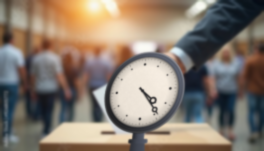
{"hour": 4, "minute": 24}
